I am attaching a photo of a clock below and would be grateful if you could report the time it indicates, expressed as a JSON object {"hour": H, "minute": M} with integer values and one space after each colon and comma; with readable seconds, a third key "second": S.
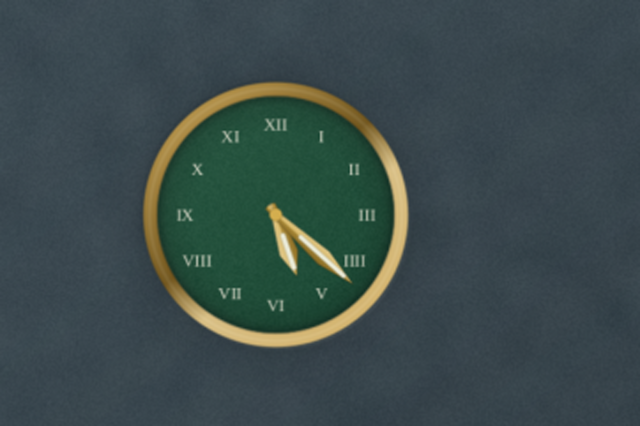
{"hour": 5, "minute": 22}
